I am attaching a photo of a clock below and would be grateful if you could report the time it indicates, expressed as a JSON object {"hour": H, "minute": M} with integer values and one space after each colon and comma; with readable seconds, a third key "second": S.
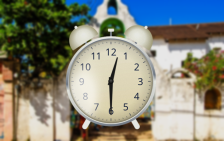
{"hour": 12, "minute": 30}
